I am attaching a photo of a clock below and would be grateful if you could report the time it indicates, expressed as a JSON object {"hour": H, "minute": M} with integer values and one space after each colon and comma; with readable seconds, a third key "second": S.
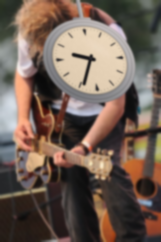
{"hour": 9, "minute": 34}
